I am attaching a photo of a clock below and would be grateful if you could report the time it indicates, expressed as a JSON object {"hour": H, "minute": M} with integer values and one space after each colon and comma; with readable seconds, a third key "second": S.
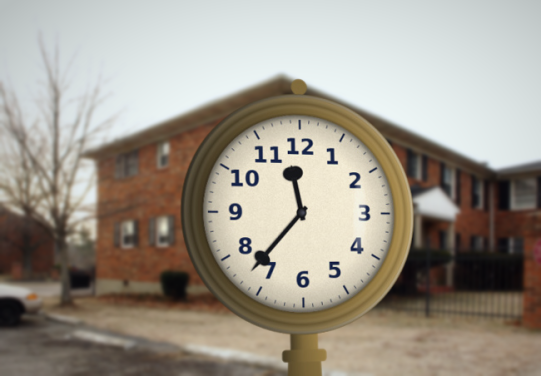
{"hour": 11, "minute": 37}
